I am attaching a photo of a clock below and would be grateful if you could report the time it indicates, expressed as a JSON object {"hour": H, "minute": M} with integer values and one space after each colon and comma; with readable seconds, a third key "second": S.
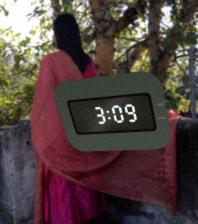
{"hour": 3, "minute": 9}
